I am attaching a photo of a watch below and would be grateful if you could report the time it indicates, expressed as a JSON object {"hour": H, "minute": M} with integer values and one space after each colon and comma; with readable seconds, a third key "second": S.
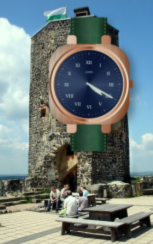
{"hour": 4, "minute": 20}
